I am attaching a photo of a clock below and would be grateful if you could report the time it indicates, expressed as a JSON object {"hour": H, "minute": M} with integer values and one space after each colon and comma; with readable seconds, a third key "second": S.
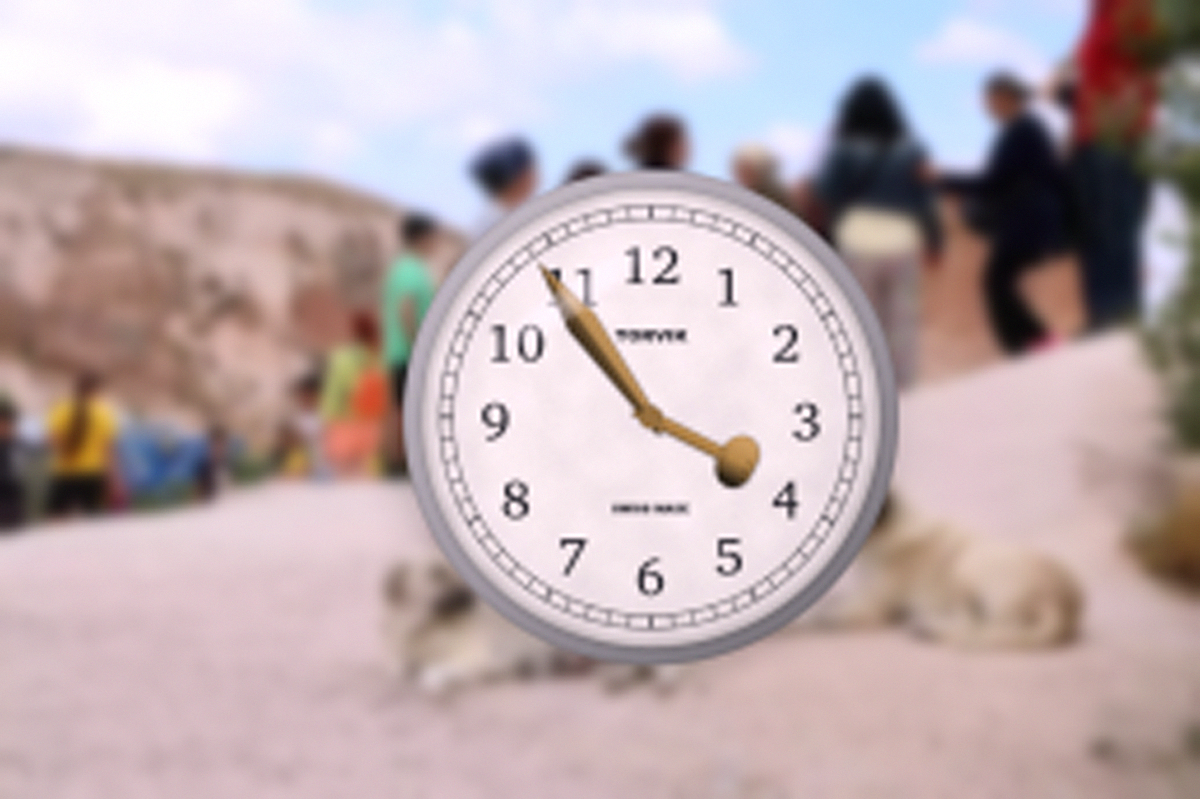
{"hour": 3, "minute": 54}
